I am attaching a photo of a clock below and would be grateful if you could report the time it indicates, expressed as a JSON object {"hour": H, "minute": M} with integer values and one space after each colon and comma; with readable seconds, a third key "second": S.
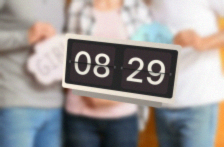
{"hour": 8, "minute": 29}
